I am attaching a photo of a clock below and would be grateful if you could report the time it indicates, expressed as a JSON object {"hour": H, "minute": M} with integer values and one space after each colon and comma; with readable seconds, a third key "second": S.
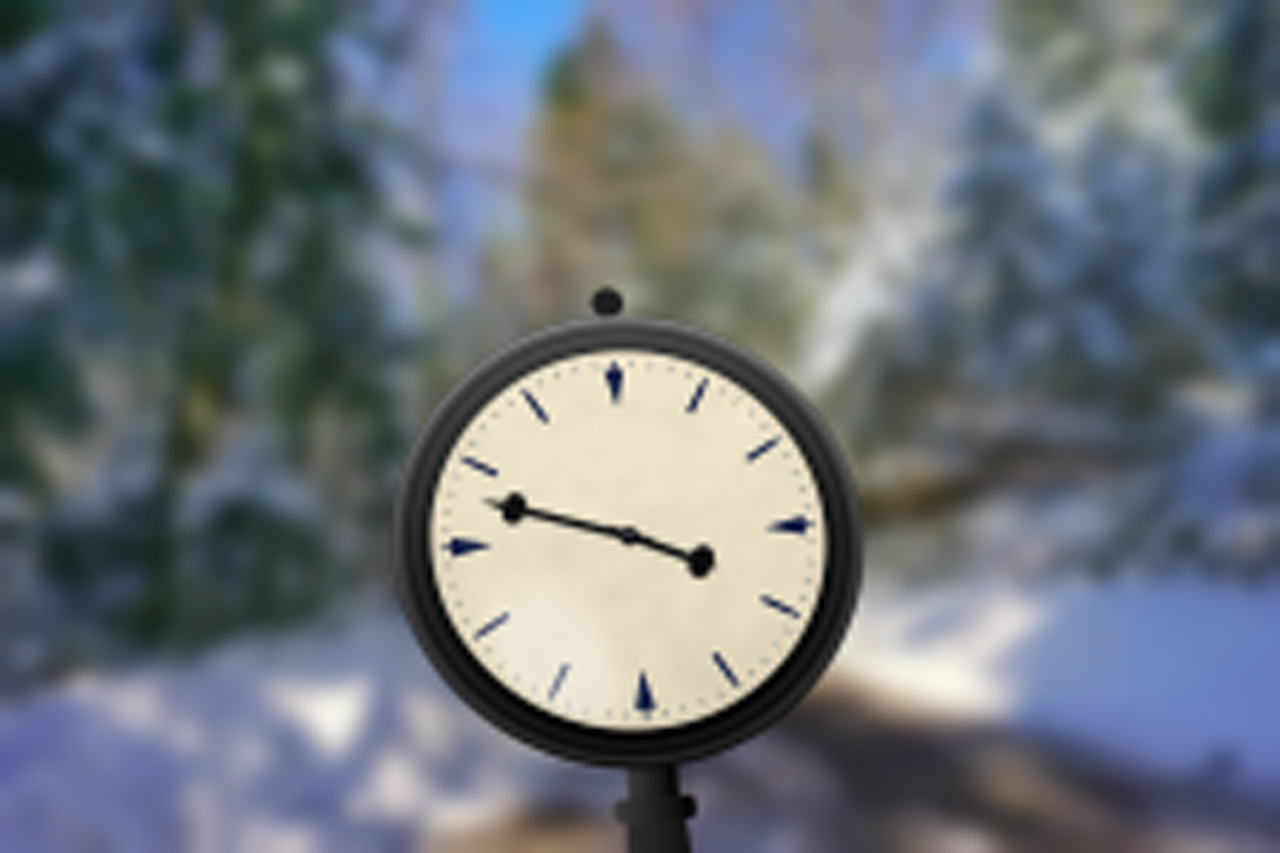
{"hour": 3, "minute": 48}
